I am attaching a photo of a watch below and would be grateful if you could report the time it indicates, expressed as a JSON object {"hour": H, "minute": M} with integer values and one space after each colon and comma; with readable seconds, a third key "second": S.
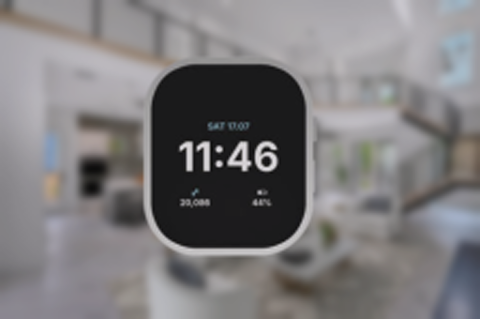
{"hour": 11, "minute": 46}
